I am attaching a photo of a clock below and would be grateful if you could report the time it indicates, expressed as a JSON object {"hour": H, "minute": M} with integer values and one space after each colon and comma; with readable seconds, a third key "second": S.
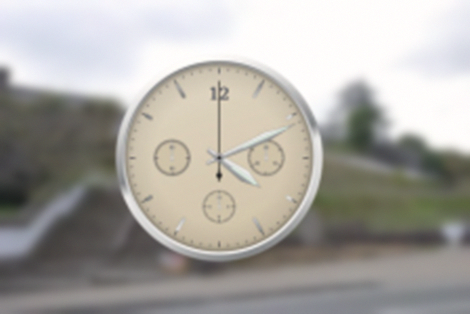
{"hour": 4, "minute": 11}
